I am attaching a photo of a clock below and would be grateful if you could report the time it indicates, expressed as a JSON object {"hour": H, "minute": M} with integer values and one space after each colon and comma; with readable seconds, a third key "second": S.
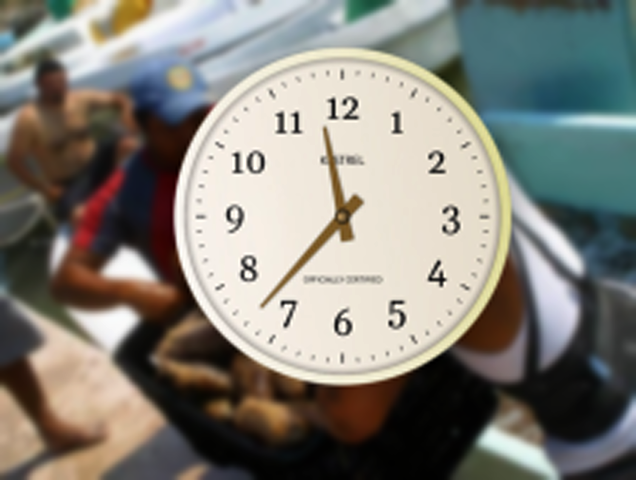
{"hour": 11, "minute": 37}
